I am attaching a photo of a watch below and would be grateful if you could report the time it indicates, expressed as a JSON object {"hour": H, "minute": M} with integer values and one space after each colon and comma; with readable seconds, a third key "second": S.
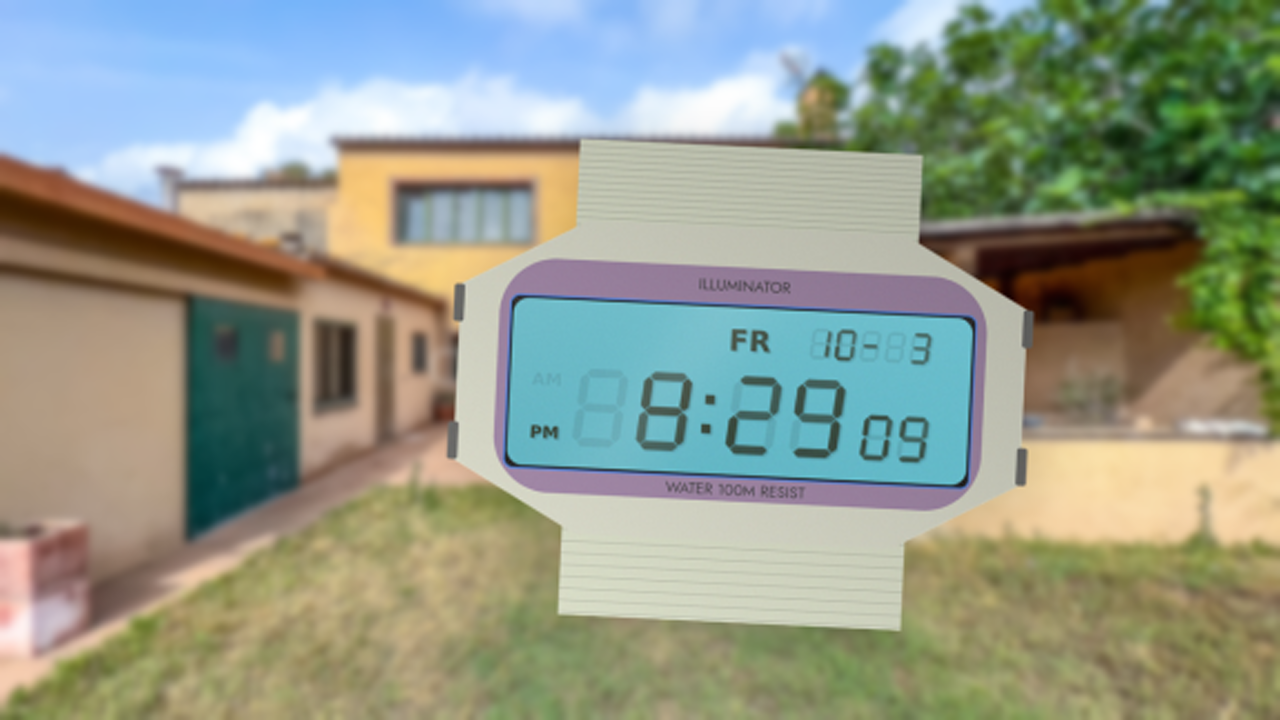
{"hour": 8, "minute": 29, "second": 9}
